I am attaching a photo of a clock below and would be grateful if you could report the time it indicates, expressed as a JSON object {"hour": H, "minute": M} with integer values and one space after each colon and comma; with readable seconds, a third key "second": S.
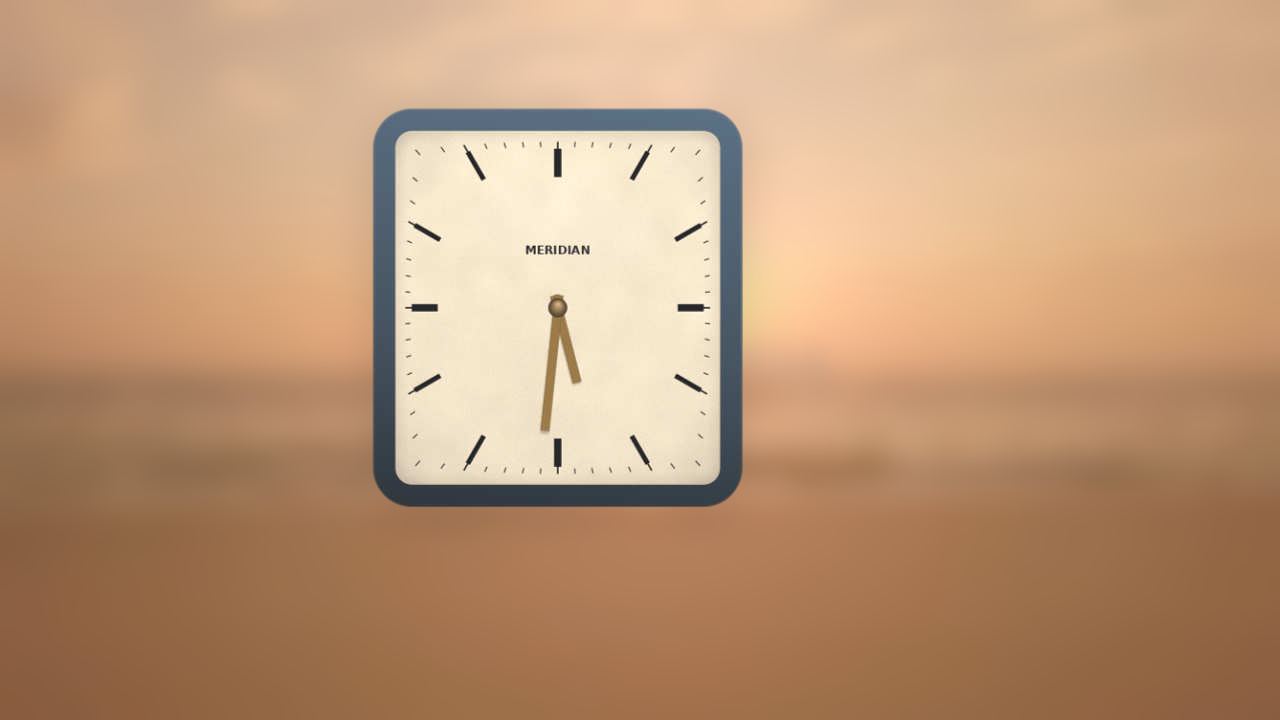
{"hour": 5, "minute": 31}
